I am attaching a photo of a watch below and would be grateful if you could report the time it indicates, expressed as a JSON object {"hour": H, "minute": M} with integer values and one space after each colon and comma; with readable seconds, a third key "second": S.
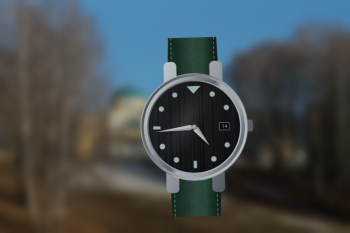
{"hour": 4, "minute": 44}
